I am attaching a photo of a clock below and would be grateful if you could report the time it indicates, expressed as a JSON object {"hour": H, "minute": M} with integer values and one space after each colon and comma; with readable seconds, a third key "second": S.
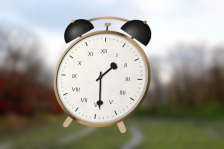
{"hour": 1, "minute": 29}
